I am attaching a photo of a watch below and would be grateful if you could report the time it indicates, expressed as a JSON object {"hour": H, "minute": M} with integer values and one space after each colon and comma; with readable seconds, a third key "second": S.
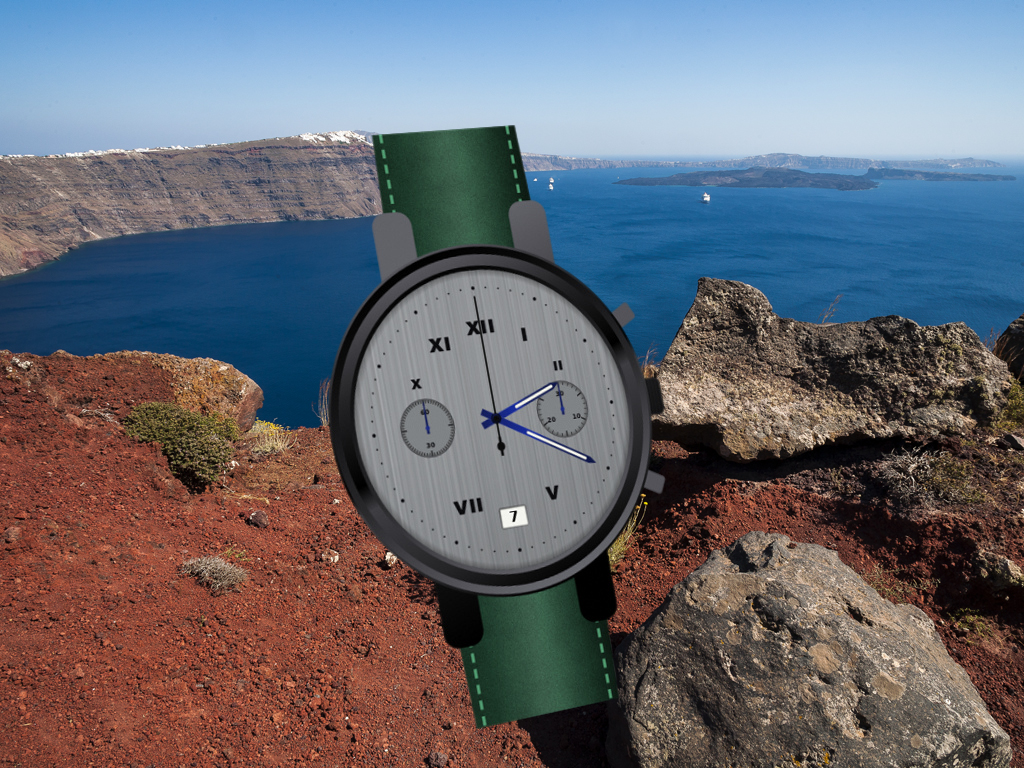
{"hour": 2, "minute": 20}
